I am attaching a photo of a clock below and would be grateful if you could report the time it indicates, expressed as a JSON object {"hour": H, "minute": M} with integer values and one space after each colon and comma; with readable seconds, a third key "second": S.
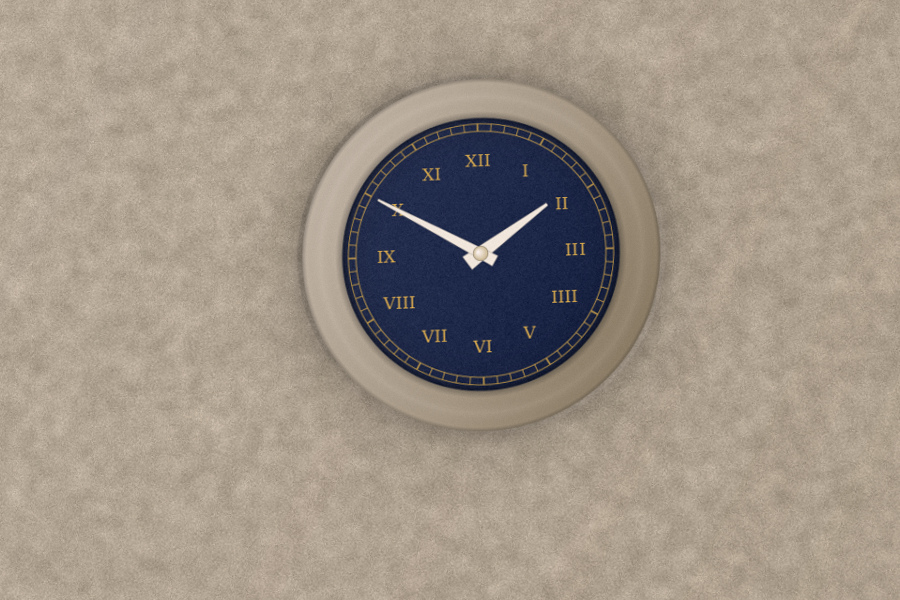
{"hour": 1, "minute": 50}
